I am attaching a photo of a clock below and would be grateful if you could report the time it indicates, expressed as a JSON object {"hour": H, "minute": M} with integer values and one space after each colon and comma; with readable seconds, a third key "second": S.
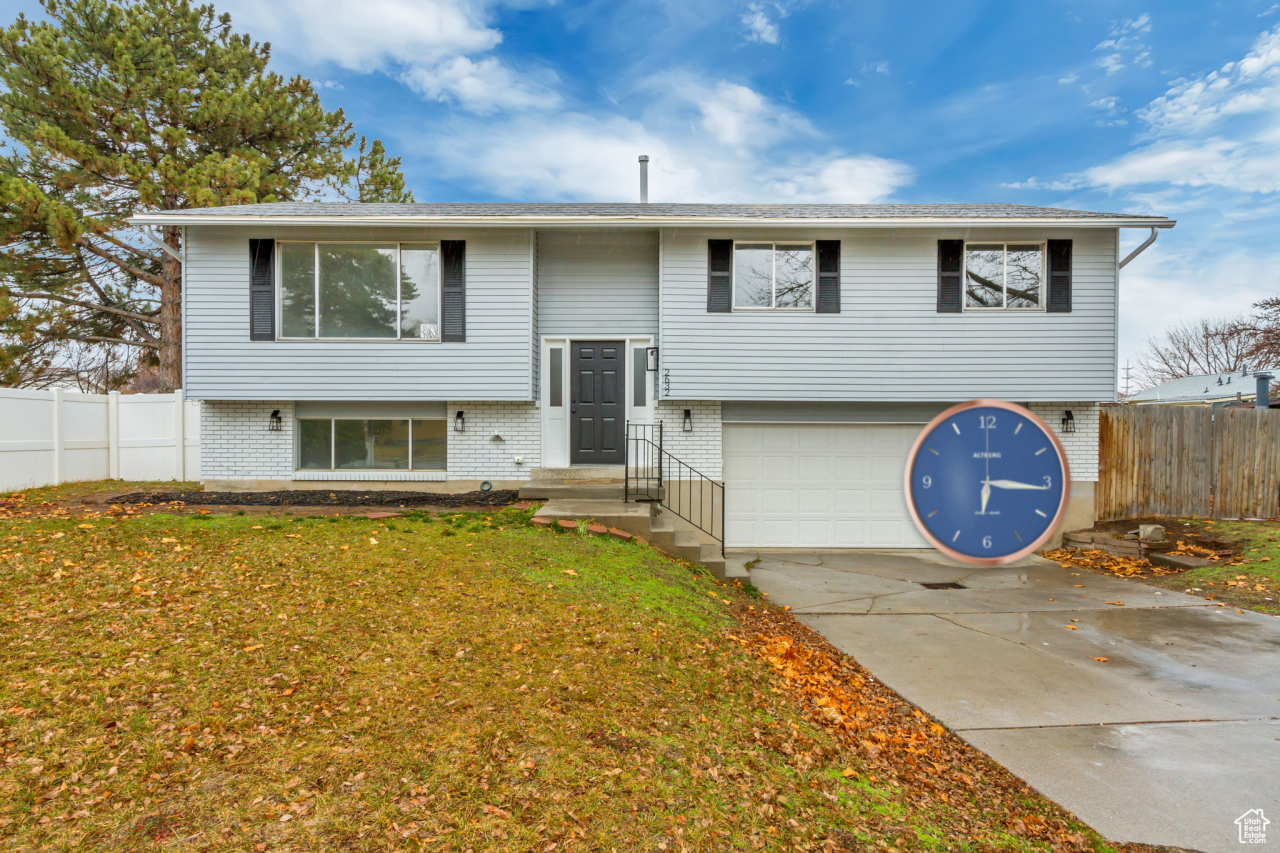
{"hour": 6, "minute": 16, "second": 0}
